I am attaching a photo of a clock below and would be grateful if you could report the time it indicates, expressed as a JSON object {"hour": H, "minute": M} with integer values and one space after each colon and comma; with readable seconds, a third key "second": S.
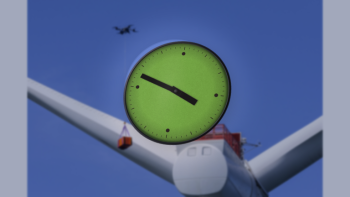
{"hour": 3, "minute": 48}
